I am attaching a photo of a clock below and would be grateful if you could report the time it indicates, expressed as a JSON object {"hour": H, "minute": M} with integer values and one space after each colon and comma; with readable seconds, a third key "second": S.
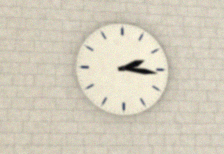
{"hour": 2, "minute": 16}
